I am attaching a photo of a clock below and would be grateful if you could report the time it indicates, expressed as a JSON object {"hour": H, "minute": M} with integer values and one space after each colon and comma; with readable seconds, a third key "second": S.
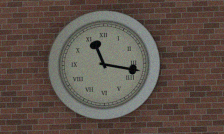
{"hour": 11, "minute": 17}
